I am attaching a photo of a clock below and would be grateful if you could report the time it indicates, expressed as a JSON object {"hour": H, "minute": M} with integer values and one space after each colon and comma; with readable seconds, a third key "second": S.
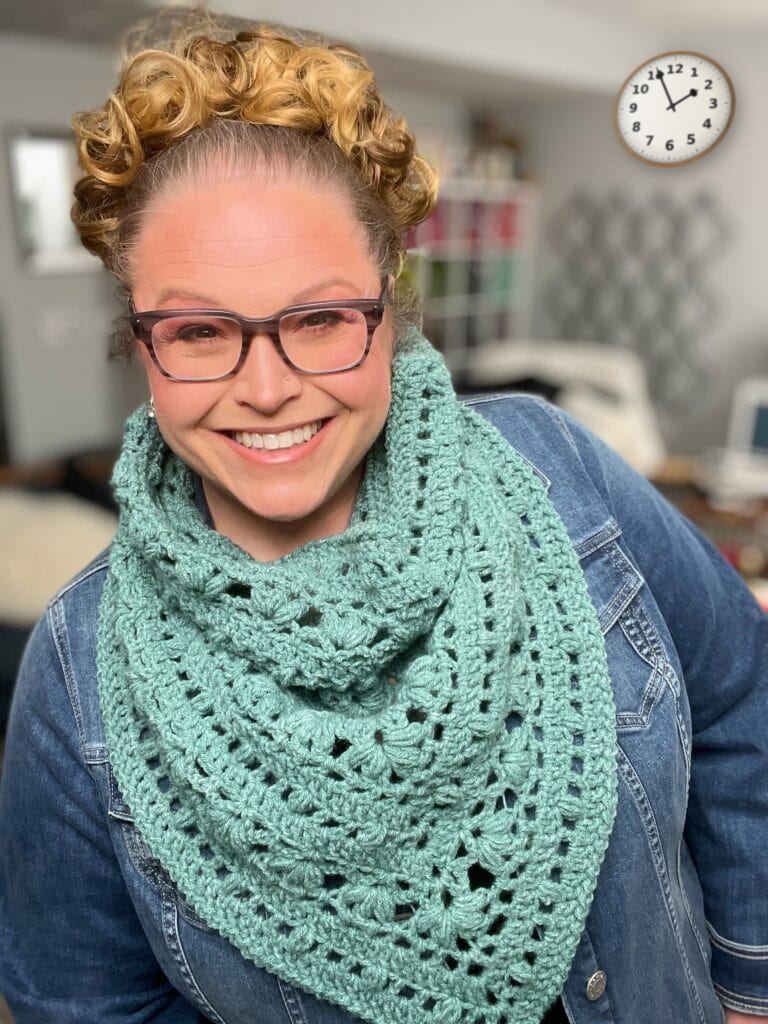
{"hour": 1, "minute": 56}
